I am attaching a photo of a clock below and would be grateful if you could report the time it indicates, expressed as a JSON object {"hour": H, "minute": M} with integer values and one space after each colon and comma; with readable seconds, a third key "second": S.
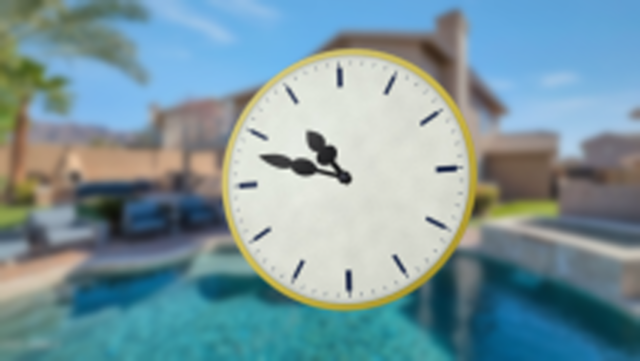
{"hour": 10, "minute": 48}
